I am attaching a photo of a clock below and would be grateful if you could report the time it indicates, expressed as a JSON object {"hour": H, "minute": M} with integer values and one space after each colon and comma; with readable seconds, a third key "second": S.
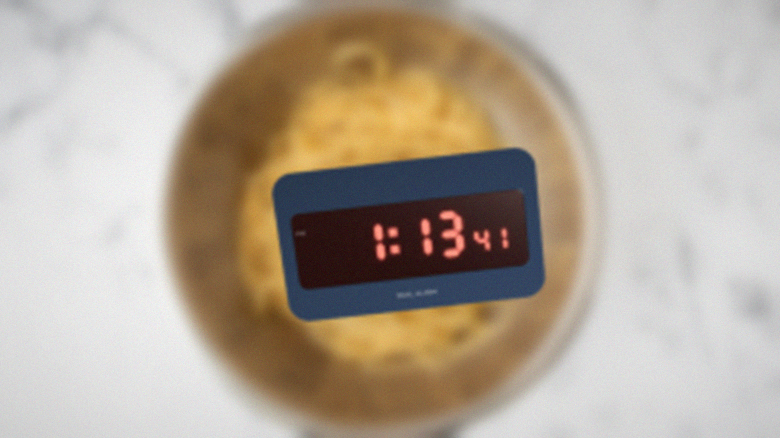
{"hour": 1, "minute": 13, "second": 41}
